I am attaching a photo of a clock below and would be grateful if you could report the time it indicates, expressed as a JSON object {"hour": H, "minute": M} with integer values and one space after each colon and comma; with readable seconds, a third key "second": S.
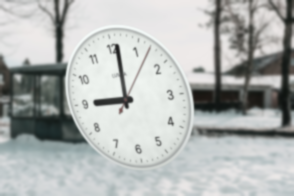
{"hour": 9, "minute": 1, "second": 7}
